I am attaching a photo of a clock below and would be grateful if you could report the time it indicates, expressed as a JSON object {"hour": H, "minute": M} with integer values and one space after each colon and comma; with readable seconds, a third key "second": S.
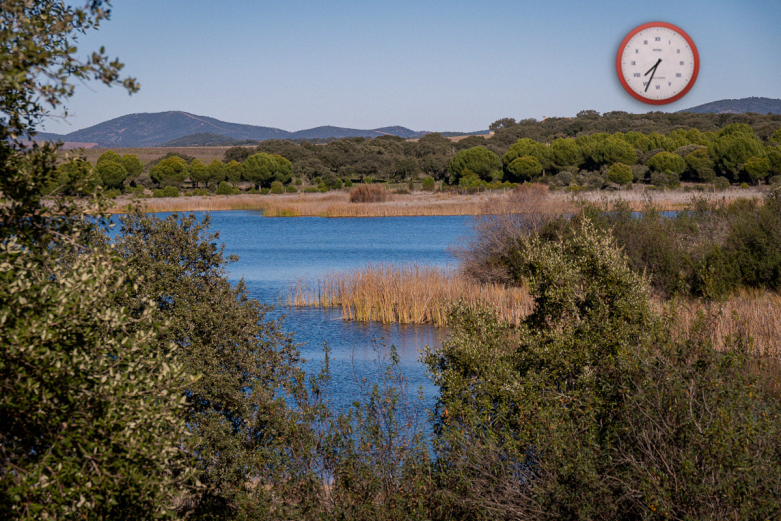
{"hour": 7, "minute": 34}
